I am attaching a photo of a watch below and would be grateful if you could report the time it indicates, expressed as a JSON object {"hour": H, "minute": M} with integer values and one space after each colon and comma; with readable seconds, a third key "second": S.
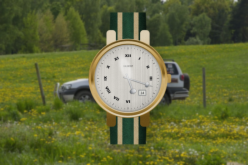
{"hour": 5, "minute": 18}
